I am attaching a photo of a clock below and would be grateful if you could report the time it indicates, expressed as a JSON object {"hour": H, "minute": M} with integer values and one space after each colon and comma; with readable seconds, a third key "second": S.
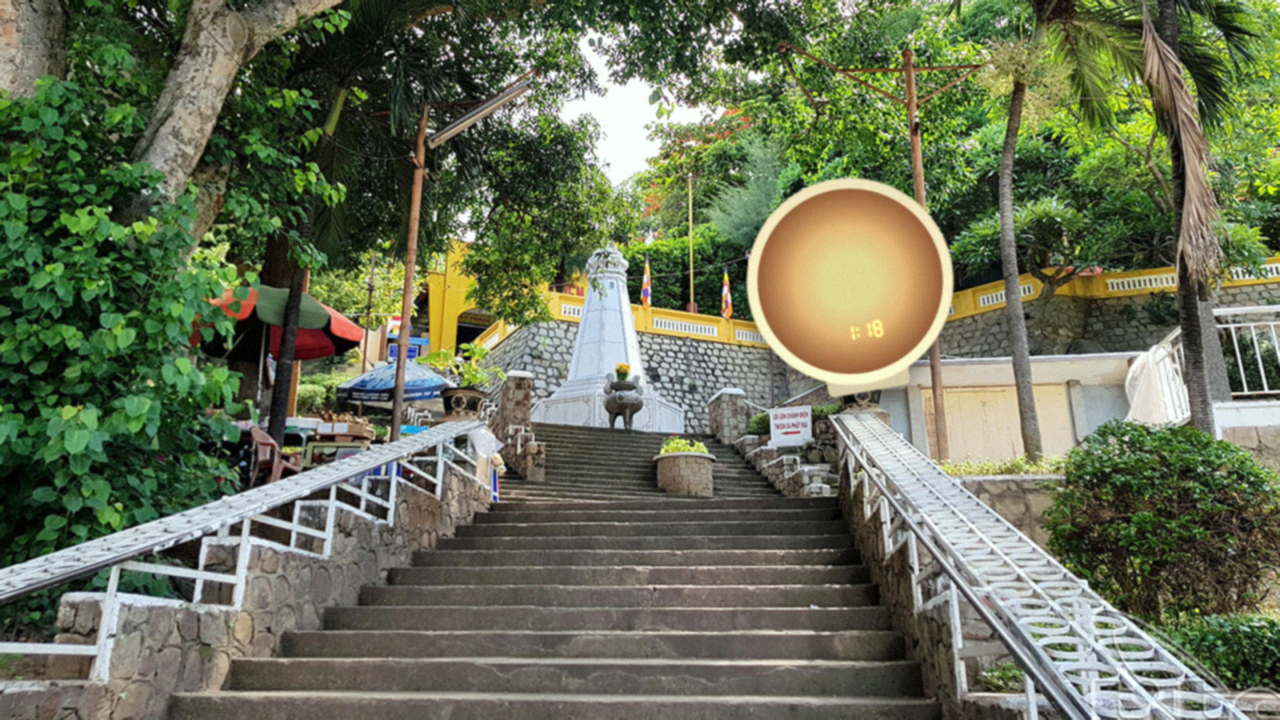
{"hour": 1, "minute": 18}
